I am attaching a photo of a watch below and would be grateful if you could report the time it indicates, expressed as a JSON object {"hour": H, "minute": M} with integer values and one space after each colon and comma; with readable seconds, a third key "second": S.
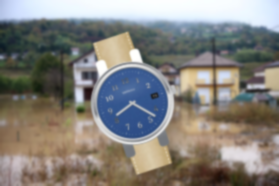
{"hour": 8, "minute": 23}
